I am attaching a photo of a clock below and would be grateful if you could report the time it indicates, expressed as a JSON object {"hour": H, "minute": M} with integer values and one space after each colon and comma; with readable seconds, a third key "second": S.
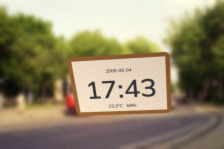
{"hour": 17, "minute": 43}
